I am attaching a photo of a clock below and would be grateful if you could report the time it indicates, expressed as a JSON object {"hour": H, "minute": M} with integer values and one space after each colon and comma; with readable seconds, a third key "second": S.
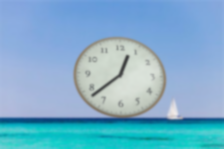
{"hour": 12, "minute": 38}
